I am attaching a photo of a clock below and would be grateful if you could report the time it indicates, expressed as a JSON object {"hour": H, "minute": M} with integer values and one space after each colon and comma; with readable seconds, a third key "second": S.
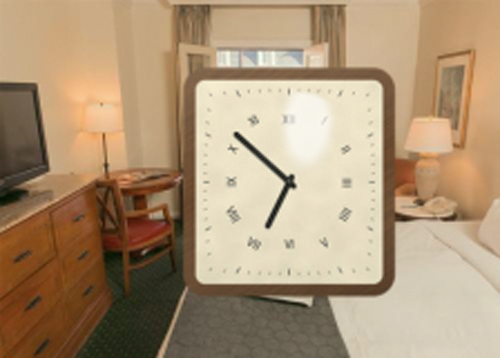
{"hour": 6, "minute": 52}
